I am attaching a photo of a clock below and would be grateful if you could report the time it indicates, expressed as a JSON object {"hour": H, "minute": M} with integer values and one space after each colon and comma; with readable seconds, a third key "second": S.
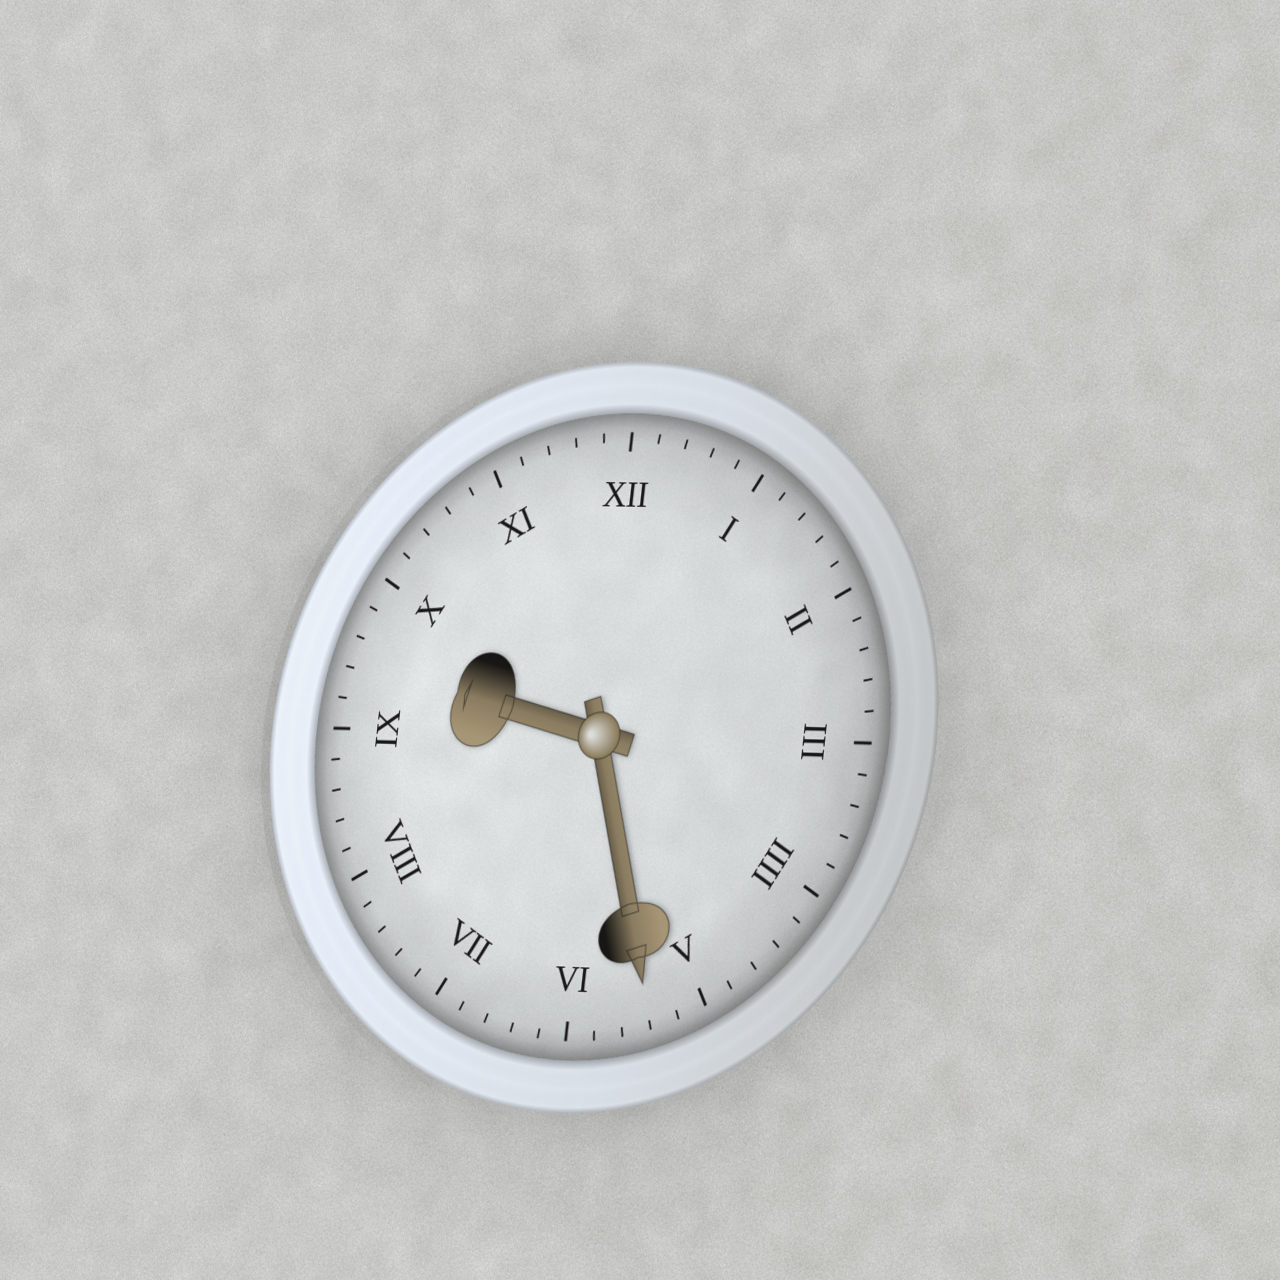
{"hour": 9, "minute": 27}
